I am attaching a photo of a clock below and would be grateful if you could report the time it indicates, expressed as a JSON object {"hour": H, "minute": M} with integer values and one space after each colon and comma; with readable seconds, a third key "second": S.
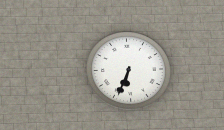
{"hour": 6, "minute": 34}
